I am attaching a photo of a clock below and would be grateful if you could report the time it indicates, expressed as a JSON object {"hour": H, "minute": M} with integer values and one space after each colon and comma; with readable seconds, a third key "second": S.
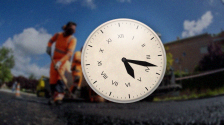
{"hour": 5, "minute": 18}
